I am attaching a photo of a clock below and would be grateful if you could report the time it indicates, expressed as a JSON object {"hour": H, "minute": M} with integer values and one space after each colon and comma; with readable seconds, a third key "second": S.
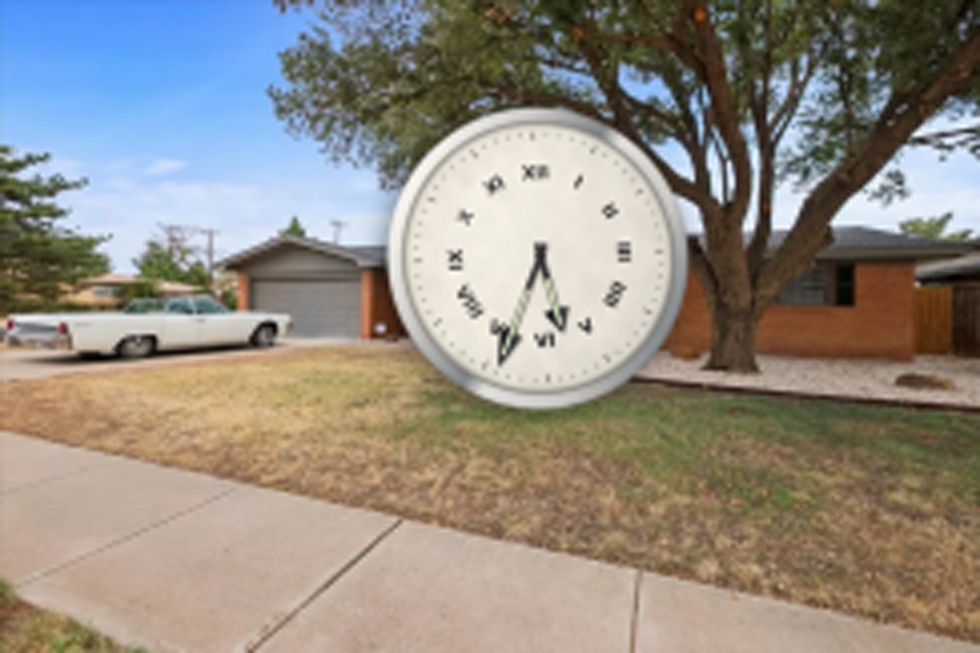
{"hour": 5, "minute": 34}
